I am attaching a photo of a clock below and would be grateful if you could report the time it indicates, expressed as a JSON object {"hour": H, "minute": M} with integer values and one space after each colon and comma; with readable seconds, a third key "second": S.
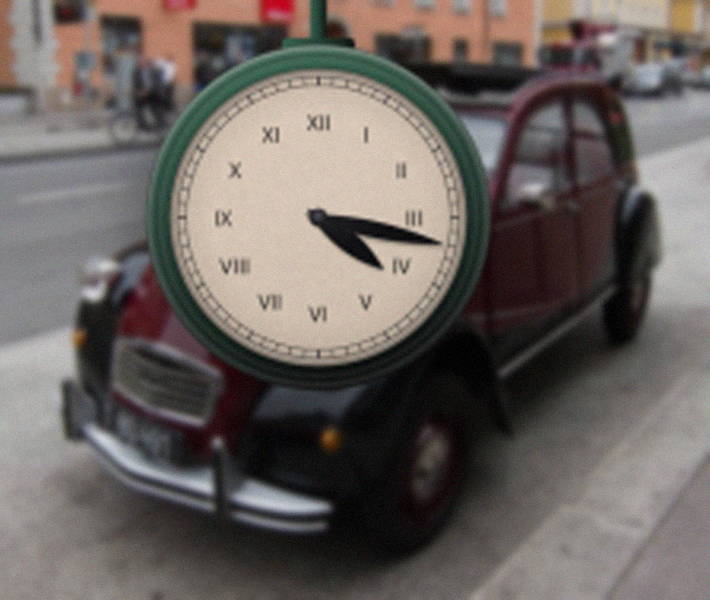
{"hour": 4, "minute": 17}
